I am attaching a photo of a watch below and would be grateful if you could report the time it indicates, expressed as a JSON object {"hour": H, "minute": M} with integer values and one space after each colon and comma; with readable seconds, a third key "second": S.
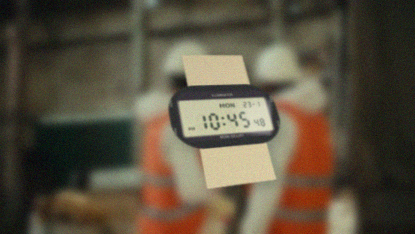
{"hour": 10, "minute": 45}
